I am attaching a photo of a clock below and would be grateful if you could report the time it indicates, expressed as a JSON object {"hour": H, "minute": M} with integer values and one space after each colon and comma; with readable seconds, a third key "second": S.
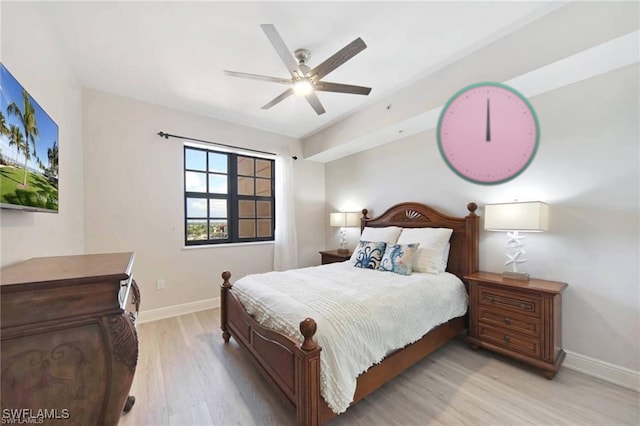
{"hour": 12, "minute": 0}
